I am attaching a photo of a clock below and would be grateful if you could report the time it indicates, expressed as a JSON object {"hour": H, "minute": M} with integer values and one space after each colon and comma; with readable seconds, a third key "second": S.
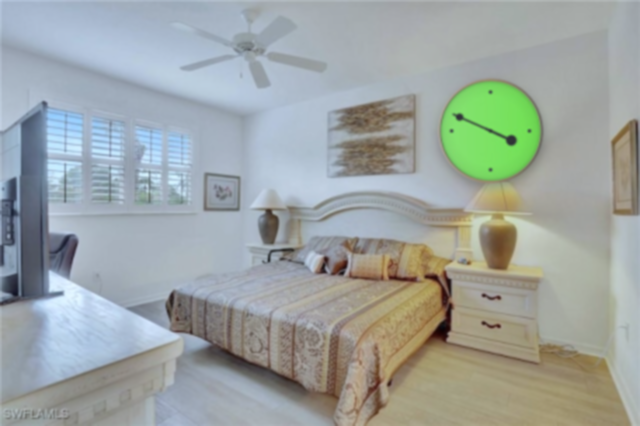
{"hour": 3, "minute": 49}
